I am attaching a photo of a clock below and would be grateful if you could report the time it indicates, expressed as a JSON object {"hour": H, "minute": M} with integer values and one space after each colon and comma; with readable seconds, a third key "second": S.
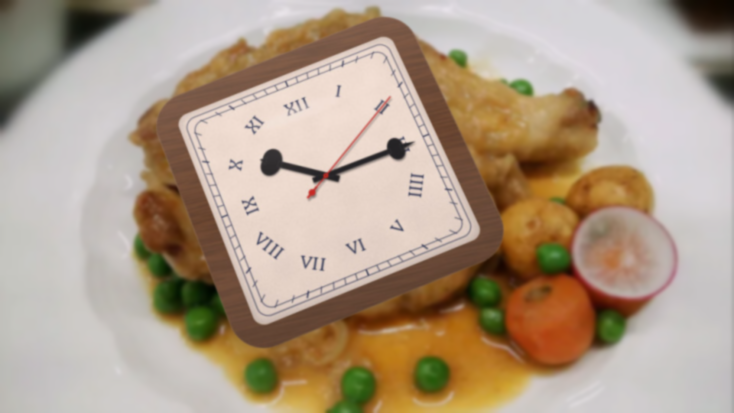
{"hour": 10, "minute": 15, "second": 10}
